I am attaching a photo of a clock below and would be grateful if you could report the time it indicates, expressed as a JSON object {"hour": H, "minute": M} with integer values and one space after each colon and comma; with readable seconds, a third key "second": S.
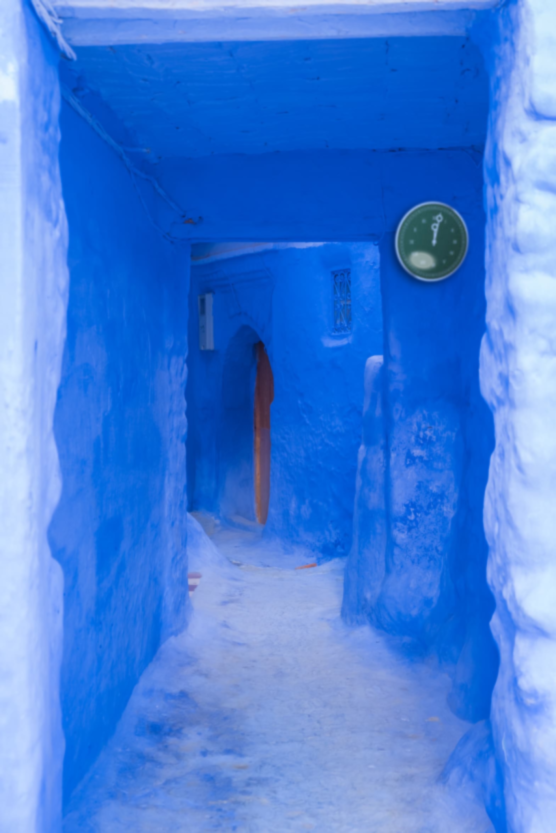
{"hour": 12, "minute": 2}
